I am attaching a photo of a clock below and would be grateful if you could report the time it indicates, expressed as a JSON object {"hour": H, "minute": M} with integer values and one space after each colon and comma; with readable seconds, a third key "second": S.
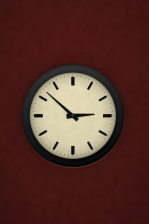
{"hour": 2, "minute": 52}
